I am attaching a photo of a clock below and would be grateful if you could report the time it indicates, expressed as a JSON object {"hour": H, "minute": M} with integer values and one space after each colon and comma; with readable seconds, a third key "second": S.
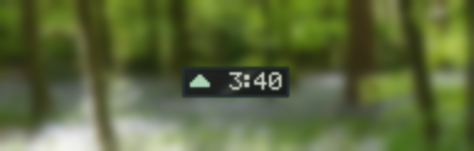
{"hour": 3, "minute": 40}
